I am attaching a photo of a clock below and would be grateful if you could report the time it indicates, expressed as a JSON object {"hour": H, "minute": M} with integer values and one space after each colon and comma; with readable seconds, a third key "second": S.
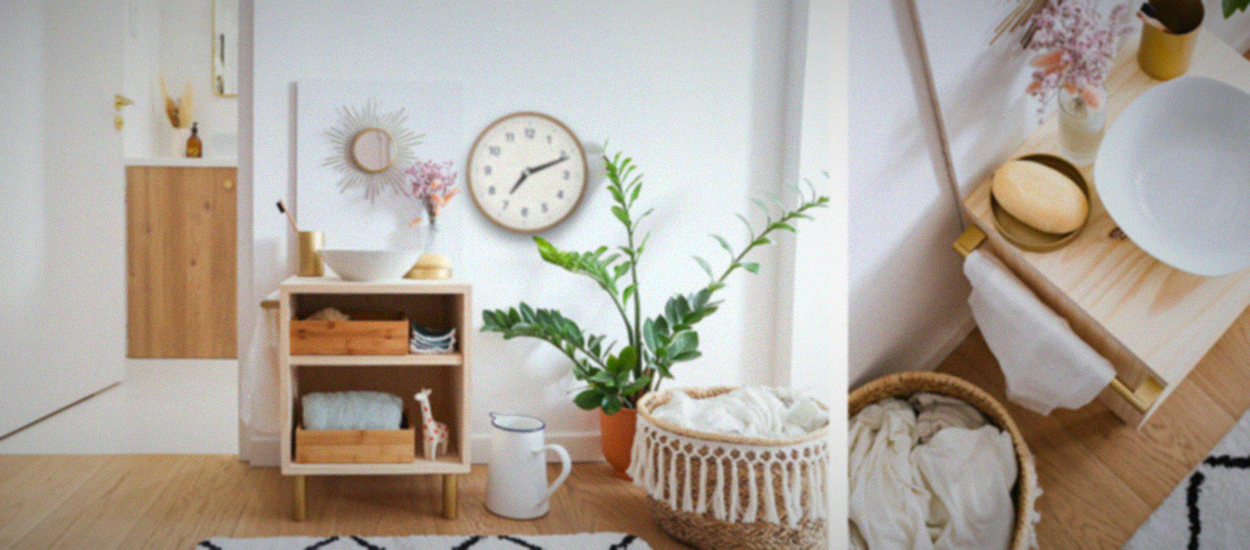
{"hour": 7, "minute": 11}
